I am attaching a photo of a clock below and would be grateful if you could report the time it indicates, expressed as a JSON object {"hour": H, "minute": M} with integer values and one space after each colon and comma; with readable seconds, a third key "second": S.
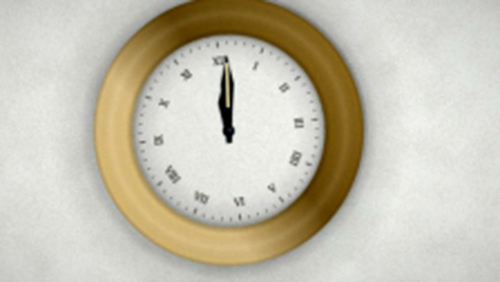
{"hour": 12, "minute": 1}
